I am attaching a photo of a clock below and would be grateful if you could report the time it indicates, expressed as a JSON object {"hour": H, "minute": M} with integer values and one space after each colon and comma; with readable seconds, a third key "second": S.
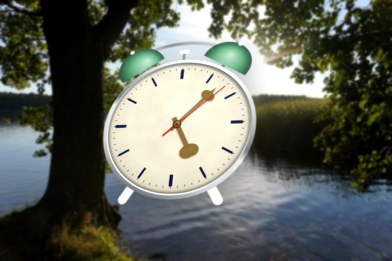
{"hour": 5, "minute": 7, "second": 8}
